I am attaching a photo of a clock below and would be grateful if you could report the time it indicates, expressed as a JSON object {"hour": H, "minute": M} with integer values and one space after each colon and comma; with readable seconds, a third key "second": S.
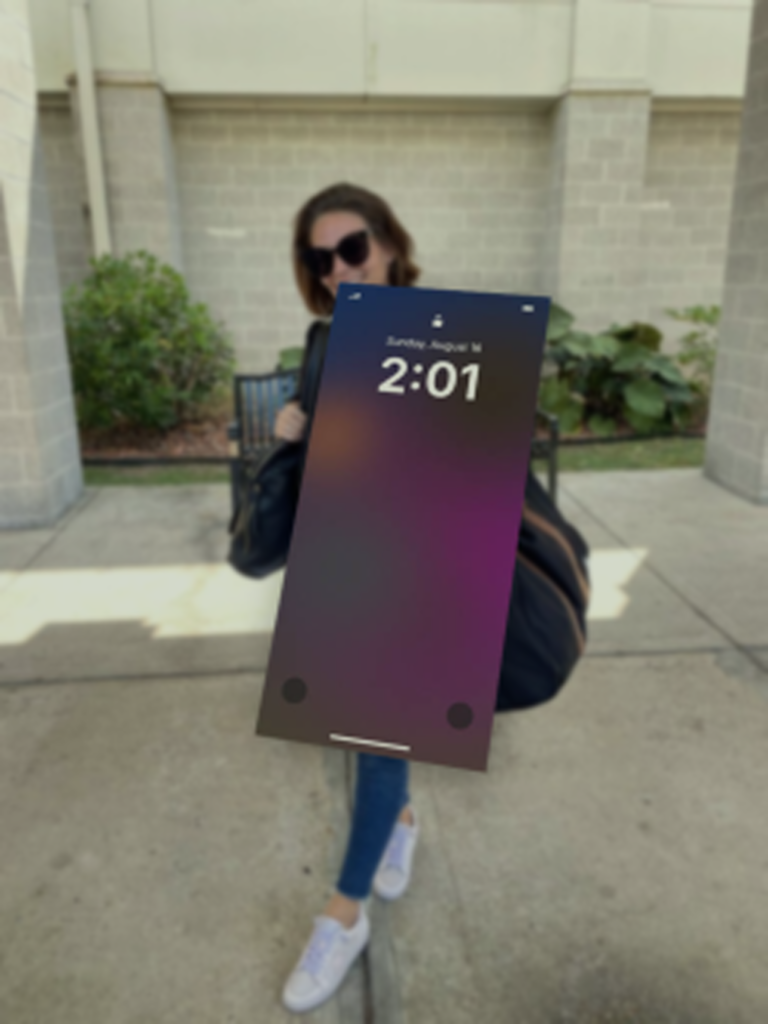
{"hour": 2, "minute": 1}
